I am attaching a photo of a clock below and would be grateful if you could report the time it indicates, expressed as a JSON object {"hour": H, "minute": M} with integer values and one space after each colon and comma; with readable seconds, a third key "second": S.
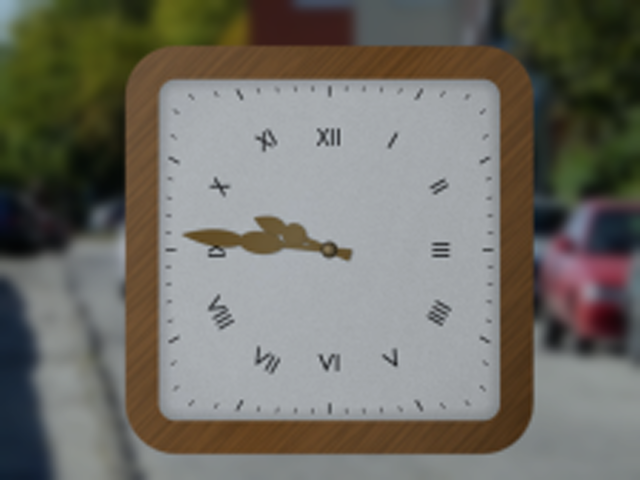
{"hour": 9, "minute": 46}
